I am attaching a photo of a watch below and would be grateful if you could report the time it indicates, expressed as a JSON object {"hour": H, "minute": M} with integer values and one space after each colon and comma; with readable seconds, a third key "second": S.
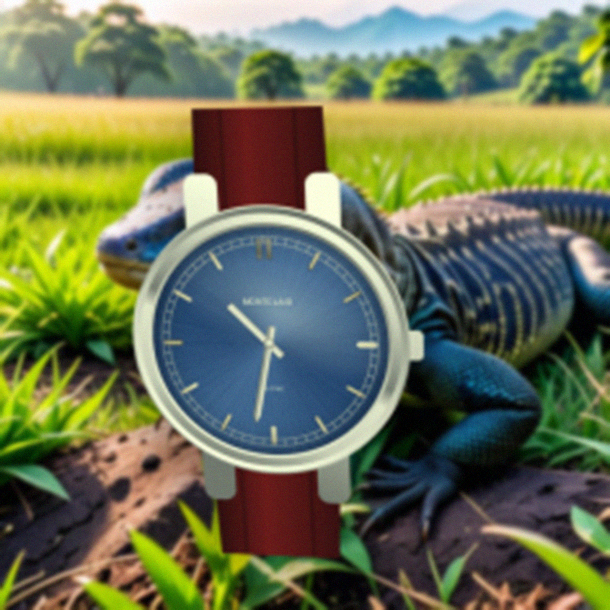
{"hour": 10, "minute": 32}
